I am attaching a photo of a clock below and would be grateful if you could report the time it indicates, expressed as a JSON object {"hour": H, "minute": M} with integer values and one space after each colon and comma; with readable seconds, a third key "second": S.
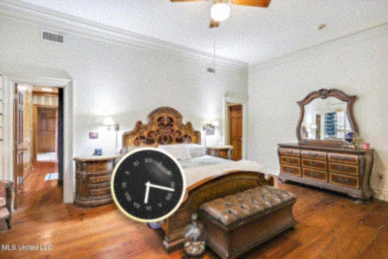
{"hour": 6, "minute": 17}
